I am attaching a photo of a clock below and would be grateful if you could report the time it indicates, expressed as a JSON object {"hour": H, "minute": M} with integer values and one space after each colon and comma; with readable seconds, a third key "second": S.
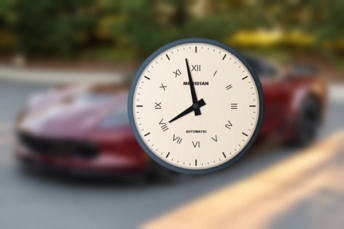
{"hour": 7, "minute": 58}
